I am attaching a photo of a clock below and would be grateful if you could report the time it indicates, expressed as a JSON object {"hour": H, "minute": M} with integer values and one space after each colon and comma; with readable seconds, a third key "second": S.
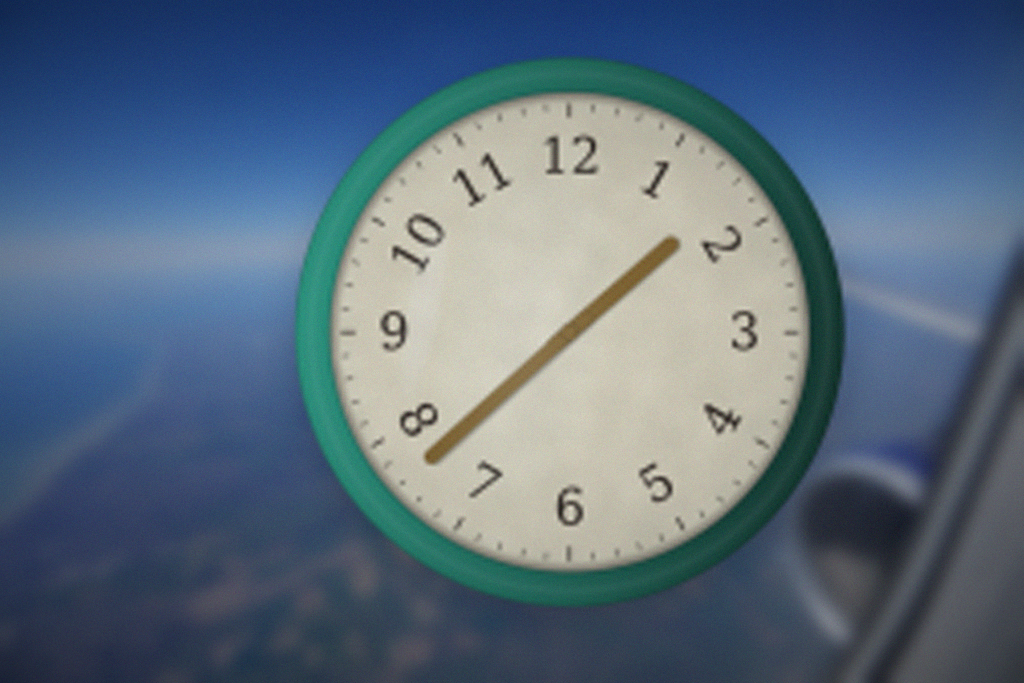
{"hour": 1, "minute": 38}
